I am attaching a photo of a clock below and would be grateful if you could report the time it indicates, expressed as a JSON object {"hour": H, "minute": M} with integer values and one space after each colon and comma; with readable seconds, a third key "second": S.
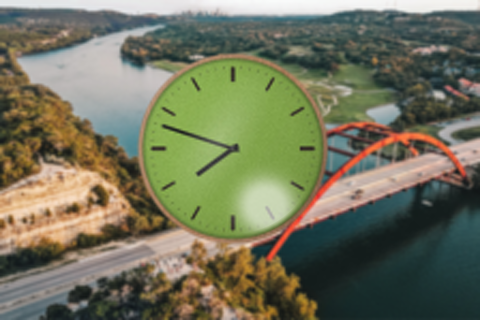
{"hour": 7, "minute": 48}
